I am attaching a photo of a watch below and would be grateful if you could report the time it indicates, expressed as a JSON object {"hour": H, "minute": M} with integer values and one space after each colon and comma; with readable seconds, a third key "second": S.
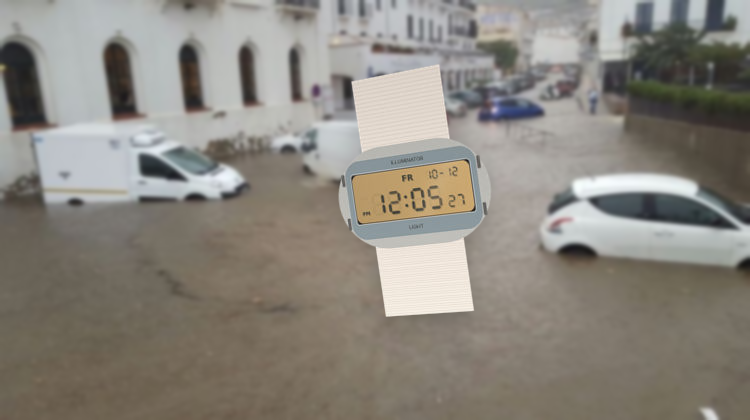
{"hour": 12, "minute": 5, "second": 27}
